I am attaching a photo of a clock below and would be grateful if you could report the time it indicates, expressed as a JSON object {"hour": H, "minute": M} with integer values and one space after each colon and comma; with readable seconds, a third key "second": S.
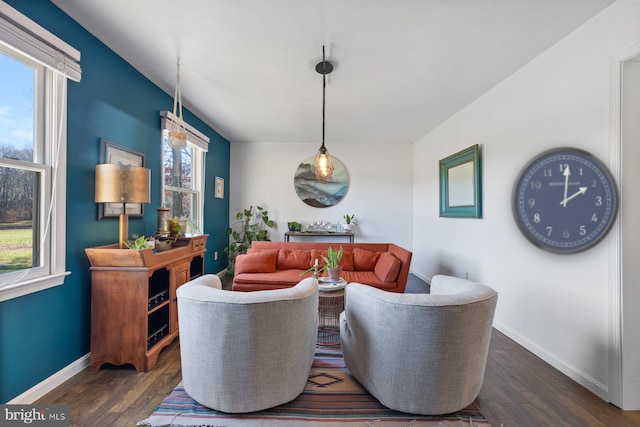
{"hour": 2, "minute": 1}
